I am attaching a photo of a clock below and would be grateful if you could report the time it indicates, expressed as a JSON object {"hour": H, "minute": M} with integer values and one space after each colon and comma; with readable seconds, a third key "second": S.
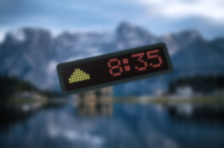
{"hour": 8, "minute": 35}
